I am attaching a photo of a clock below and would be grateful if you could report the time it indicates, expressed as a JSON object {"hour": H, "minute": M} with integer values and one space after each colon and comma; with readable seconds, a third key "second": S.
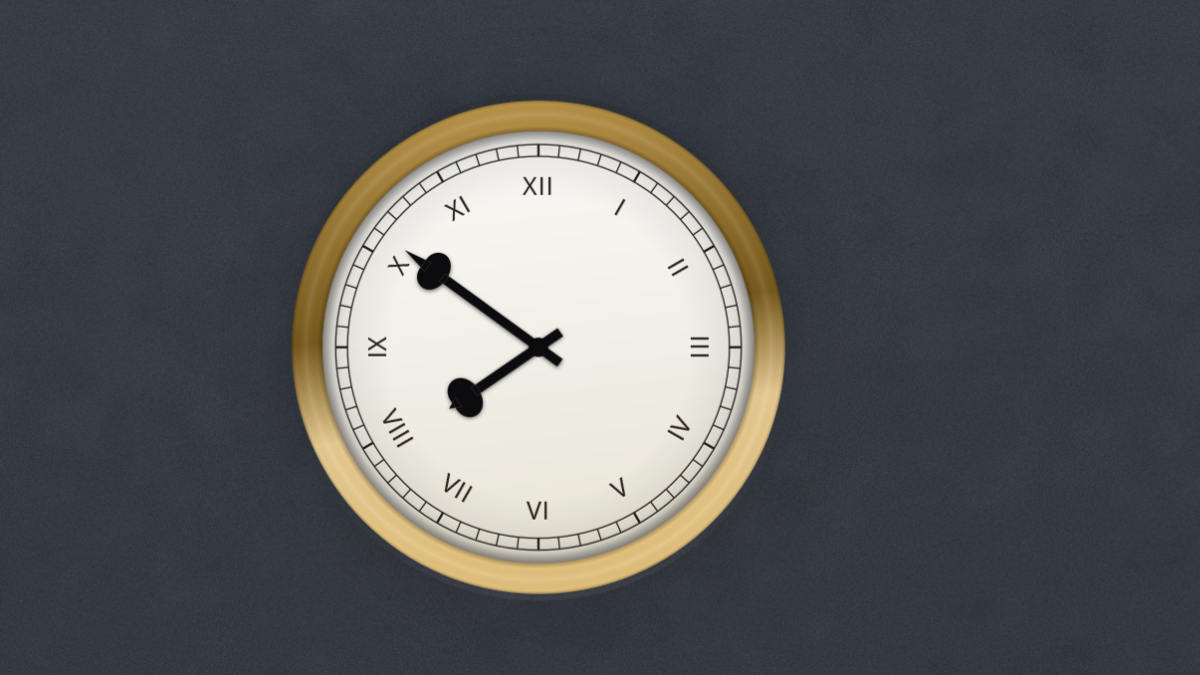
{"hour": 7, "minute": 51}
